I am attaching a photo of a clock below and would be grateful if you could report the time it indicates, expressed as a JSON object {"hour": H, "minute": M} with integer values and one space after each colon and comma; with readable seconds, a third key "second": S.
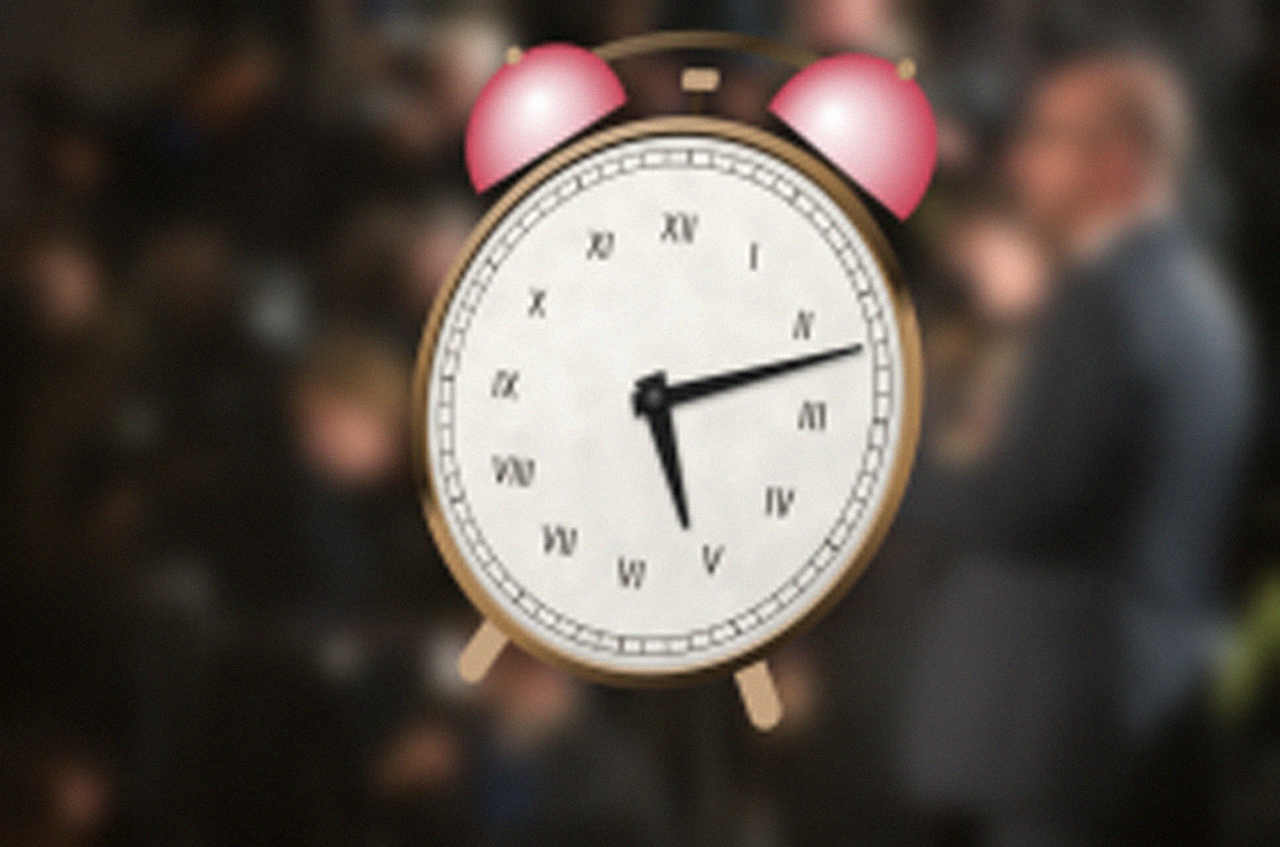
{"hour": 5, "minute": 12}
